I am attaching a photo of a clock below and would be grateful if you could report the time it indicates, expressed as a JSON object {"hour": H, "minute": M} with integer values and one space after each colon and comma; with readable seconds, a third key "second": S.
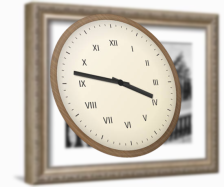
{"hour": 3, "minute": 47}
